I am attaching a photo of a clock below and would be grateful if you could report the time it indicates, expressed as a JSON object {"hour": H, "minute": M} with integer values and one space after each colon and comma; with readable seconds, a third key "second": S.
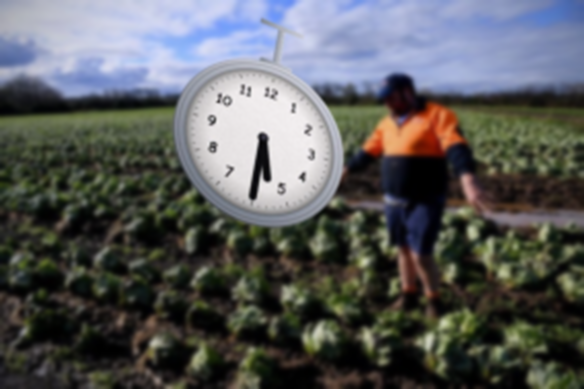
{"hour": 5, "minute": 30}
